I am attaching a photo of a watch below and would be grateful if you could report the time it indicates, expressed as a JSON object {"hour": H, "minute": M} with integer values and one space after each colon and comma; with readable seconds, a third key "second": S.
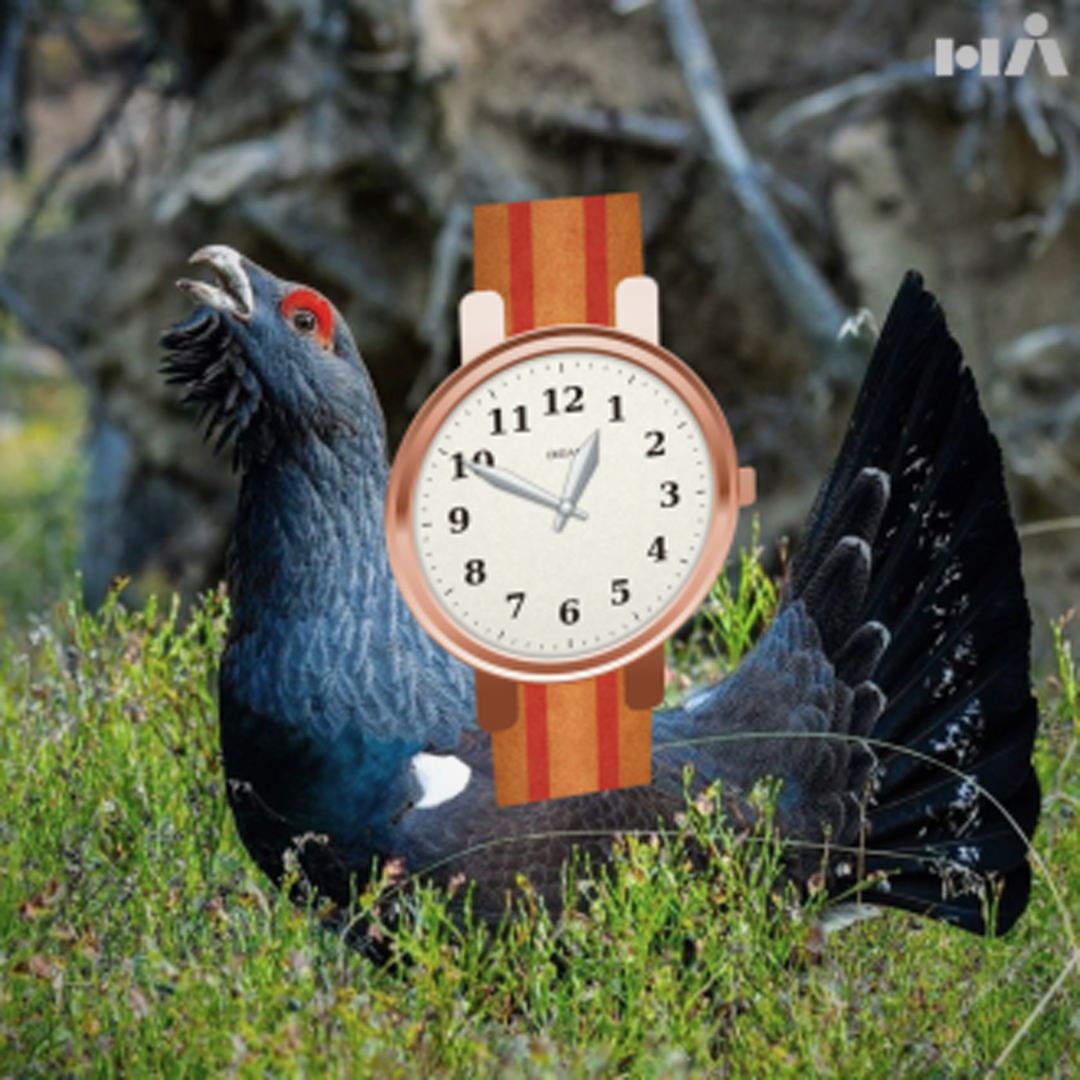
{"hour": 12, "minute": 50}
